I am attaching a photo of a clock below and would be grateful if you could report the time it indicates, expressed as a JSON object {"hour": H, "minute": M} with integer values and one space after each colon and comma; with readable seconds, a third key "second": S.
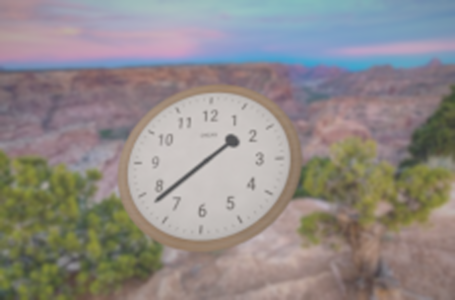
{"hour": 1, "minute": 38}
